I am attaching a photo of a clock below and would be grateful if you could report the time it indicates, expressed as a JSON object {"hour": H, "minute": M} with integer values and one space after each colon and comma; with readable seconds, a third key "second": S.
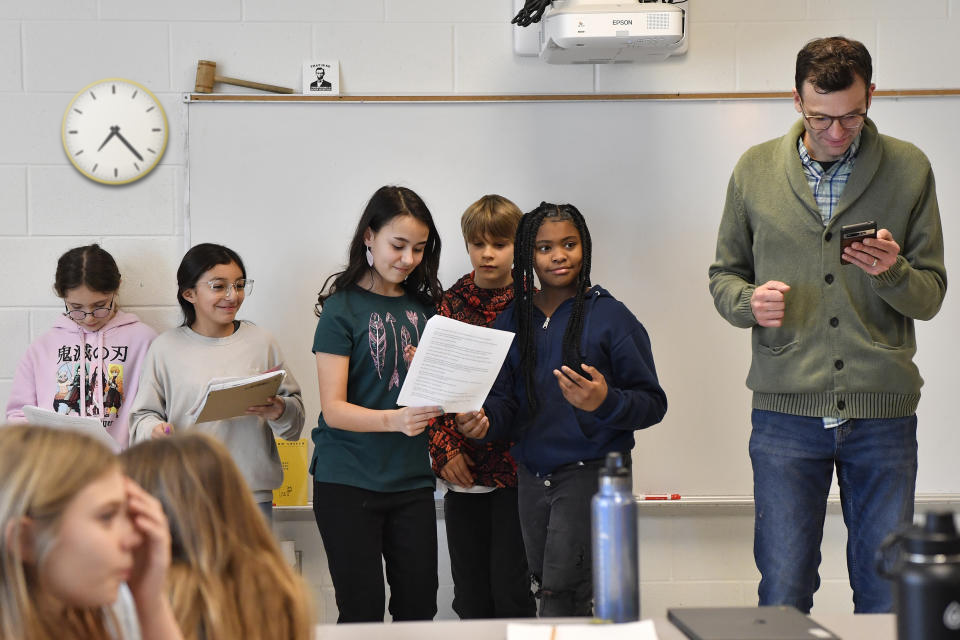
{"hour": 7, "minute": 23}
